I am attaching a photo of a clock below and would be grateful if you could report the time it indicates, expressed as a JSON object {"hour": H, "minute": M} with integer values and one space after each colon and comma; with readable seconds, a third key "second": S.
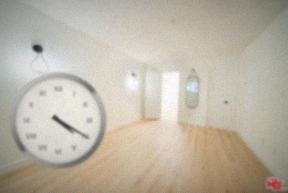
{"hour": 4, "minute": 20}
